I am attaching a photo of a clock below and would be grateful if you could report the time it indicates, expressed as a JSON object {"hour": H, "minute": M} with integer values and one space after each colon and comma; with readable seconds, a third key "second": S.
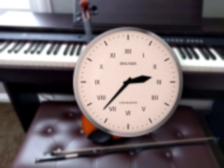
{"hour": 2, "minute": 37}
